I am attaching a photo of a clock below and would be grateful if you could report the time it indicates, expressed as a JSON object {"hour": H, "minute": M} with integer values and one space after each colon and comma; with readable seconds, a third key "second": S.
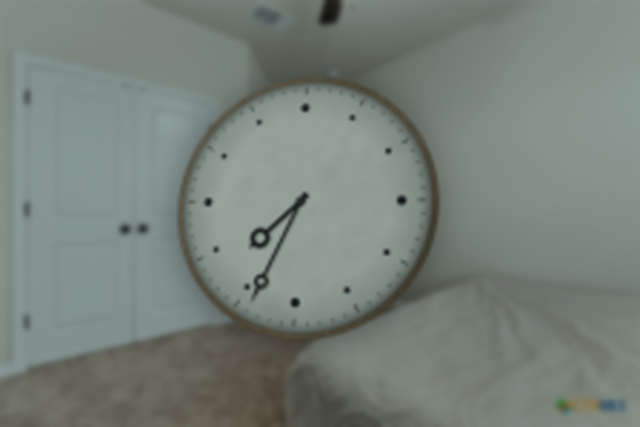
{"hour": 7, "minute": 34}
